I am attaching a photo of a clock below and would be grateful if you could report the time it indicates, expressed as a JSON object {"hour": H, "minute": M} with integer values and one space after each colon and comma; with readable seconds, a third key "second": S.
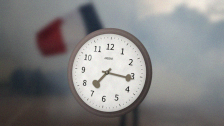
{"hour": 7, "minute": 16}
